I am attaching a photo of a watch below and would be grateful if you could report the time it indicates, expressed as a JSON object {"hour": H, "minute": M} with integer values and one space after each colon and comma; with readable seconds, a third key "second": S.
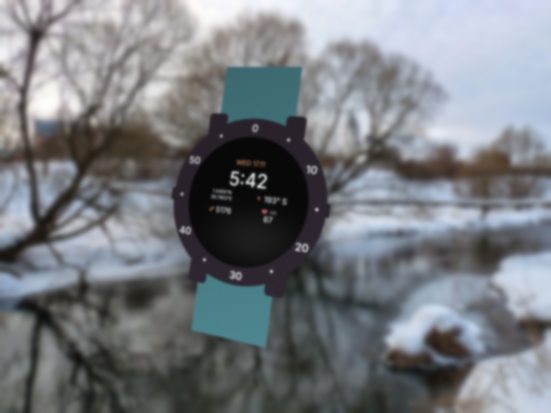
{"hour": 5, "minute": 42}
